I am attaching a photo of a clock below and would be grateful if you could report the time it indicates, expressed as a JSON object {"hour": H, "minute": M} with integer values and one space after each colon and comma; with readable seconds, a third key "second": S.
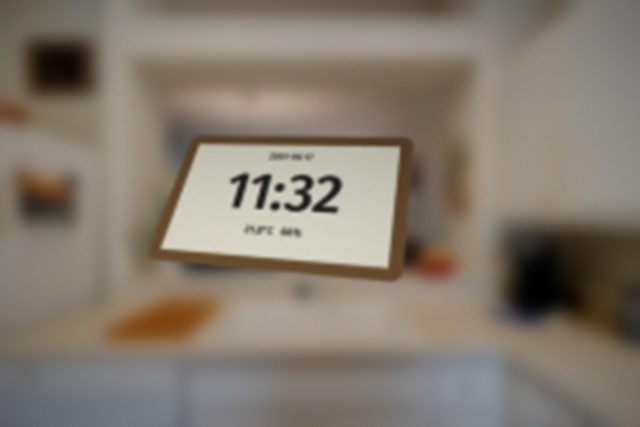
{"hour": 11, "minute": 32}
